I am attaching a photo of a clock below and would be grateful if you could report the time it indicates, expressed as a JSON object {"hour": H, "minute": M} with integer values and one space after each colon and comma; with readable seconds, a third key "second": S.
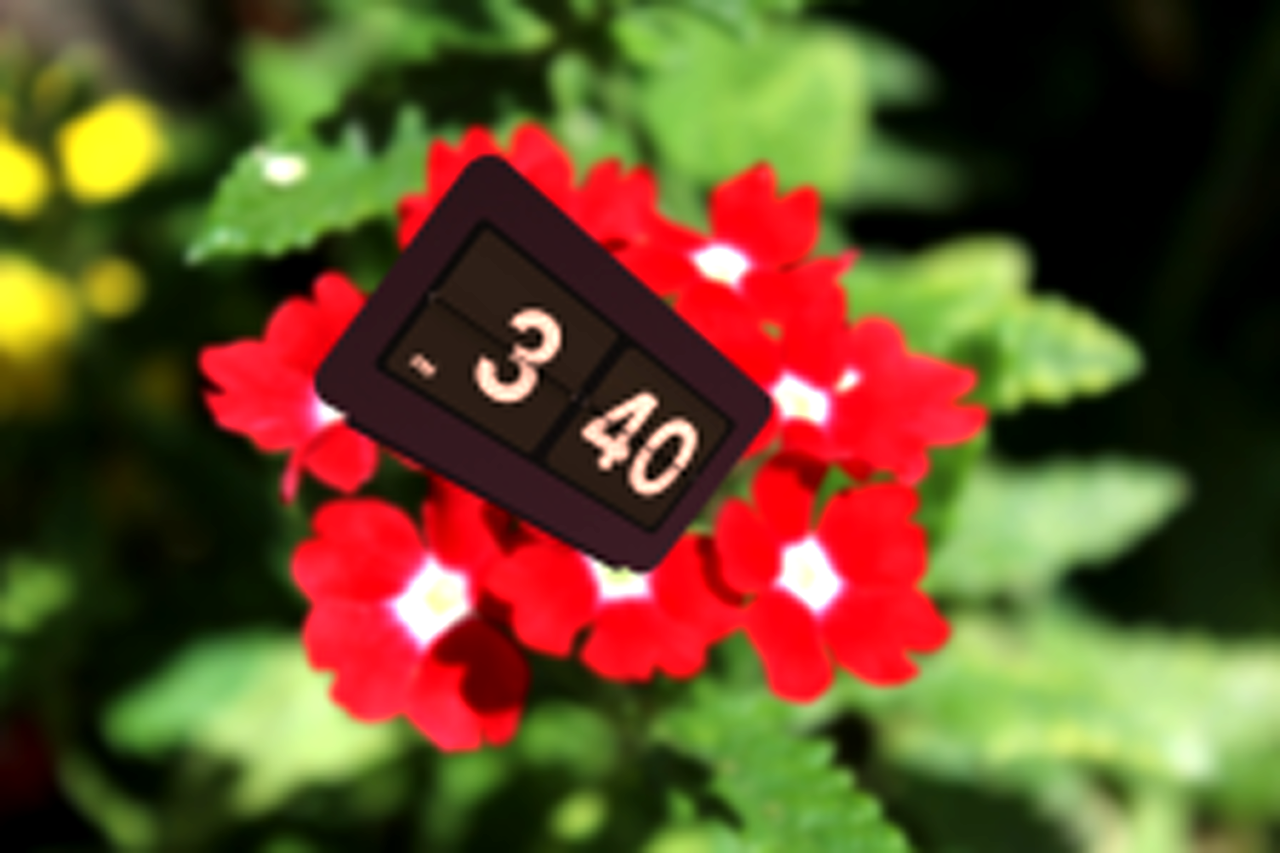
{"hour": 3, "minute": 40}
